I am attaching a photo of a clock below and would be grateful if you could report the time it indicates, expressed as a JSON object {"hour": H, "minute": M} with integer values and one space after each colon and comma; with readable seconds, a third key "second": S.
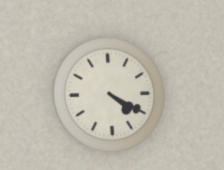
{"hour": 4, "minute": 20}
